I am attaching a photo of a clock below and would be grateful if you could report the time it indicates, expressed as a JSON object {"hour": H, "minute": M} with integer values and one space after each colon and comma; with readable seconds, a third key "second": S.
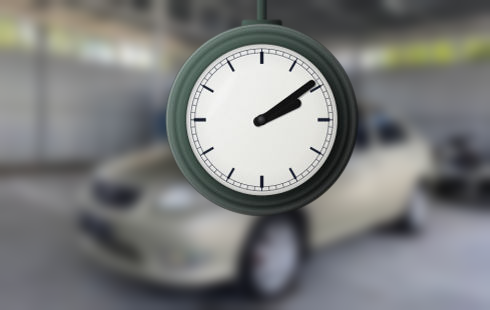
{"hour": 2, "minute": 9}
